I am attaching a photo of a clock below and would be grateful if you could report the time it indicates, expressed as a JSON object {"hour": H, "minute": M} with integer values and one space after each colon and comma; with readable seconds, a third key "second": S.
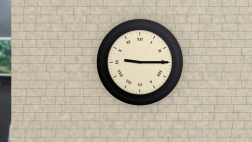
{"hour": 9, "minute": 15}
